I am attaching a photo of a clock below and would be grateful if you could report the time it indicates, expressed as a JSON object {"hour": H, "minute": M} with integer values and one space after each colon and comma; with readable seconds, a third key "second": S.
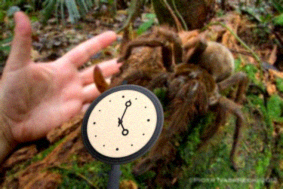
{"hour": 5, "minute": 3}
